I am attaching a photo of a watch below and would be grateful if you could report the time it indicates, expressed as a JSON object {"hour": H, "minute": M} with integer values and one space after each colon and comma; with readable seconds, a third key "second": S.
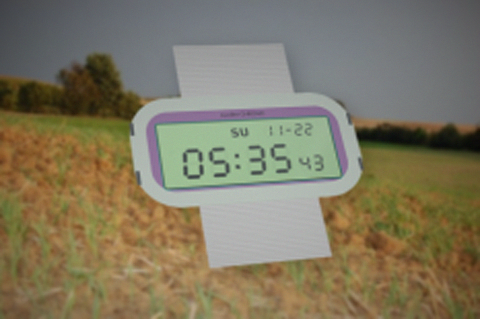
{"hour": 5, "minute": 35, "second": 43}
